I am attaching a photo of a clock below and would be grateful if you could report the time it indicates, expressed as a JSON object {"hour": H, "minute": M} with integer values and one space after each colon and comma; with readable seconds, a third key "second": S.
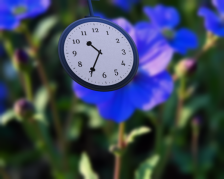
{"hour": 10, "minute": 35}
